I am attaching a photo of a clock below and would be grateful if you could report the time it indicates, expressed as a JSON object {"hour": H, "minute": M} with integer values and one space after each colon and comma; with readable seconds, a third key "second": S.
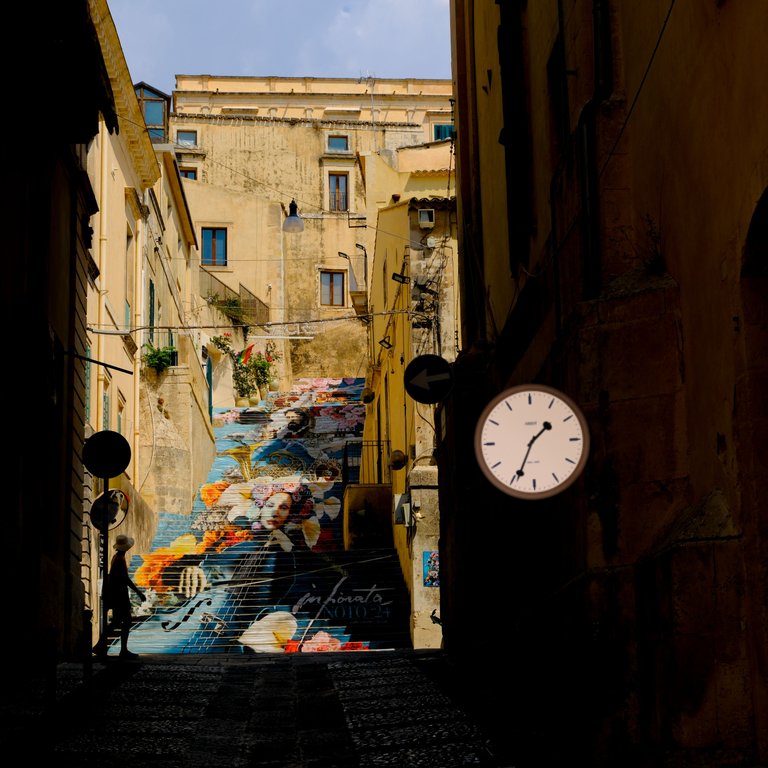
{"hour": 1, "minute": 34}
